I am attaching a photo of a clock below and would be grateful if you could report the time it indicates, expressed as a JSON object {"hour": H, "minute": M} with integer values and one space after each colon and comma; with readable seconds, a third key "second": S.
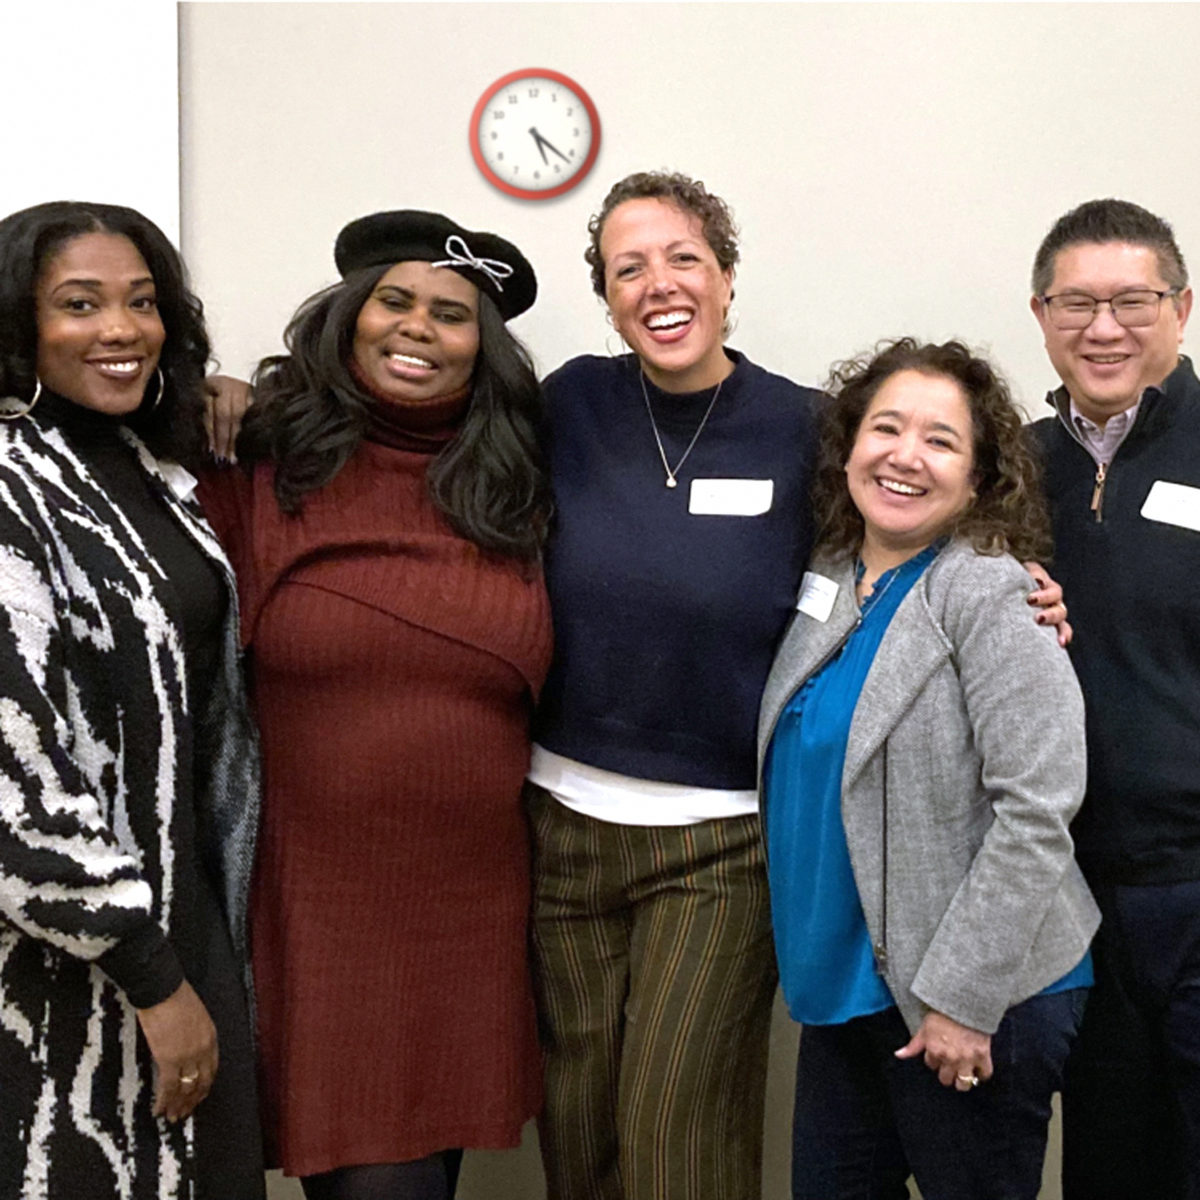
{"hour": 5, "minute": 22}
